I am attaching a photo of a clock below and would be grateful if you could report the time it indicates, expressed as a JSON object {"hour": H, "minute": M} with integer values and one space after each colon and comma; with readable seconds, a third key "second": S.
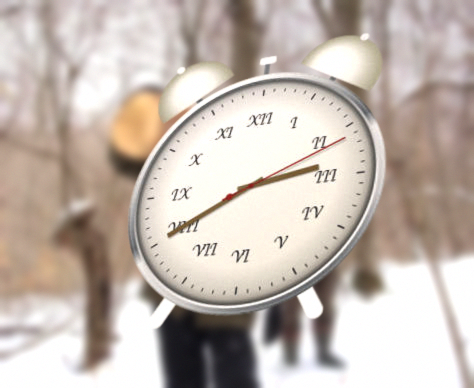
{"hour": 2, "minute": 40, "second": 11}
